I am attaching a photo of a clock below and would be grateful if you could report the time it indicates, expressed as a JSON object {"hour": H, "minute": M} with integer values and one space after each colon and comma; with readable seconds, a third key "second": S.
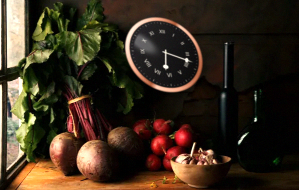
{"hour": 6, "minute": 18}
